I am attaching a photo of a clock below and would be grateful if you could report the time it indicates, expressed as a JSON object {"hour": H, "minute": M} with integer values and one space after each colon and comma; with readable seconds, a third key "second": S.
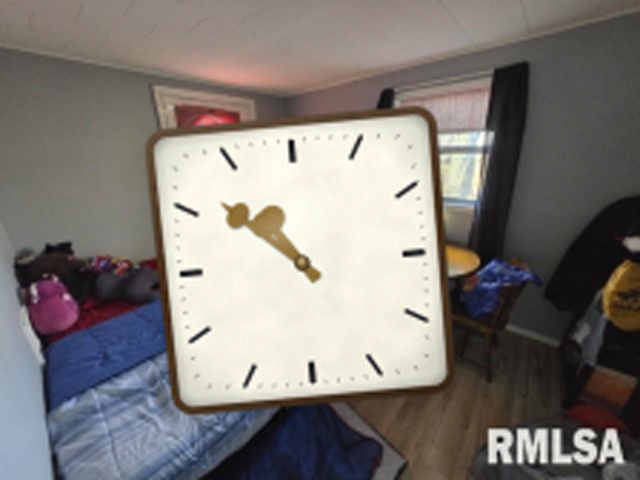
{"hour": 10, "minute": 52}
